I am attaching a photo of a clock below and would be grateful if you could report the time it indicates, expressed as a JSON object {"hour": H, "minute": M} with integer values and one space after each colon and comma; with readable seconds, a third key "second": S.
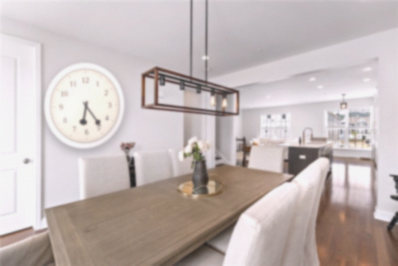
{"hour": 6, "minute": 24}
